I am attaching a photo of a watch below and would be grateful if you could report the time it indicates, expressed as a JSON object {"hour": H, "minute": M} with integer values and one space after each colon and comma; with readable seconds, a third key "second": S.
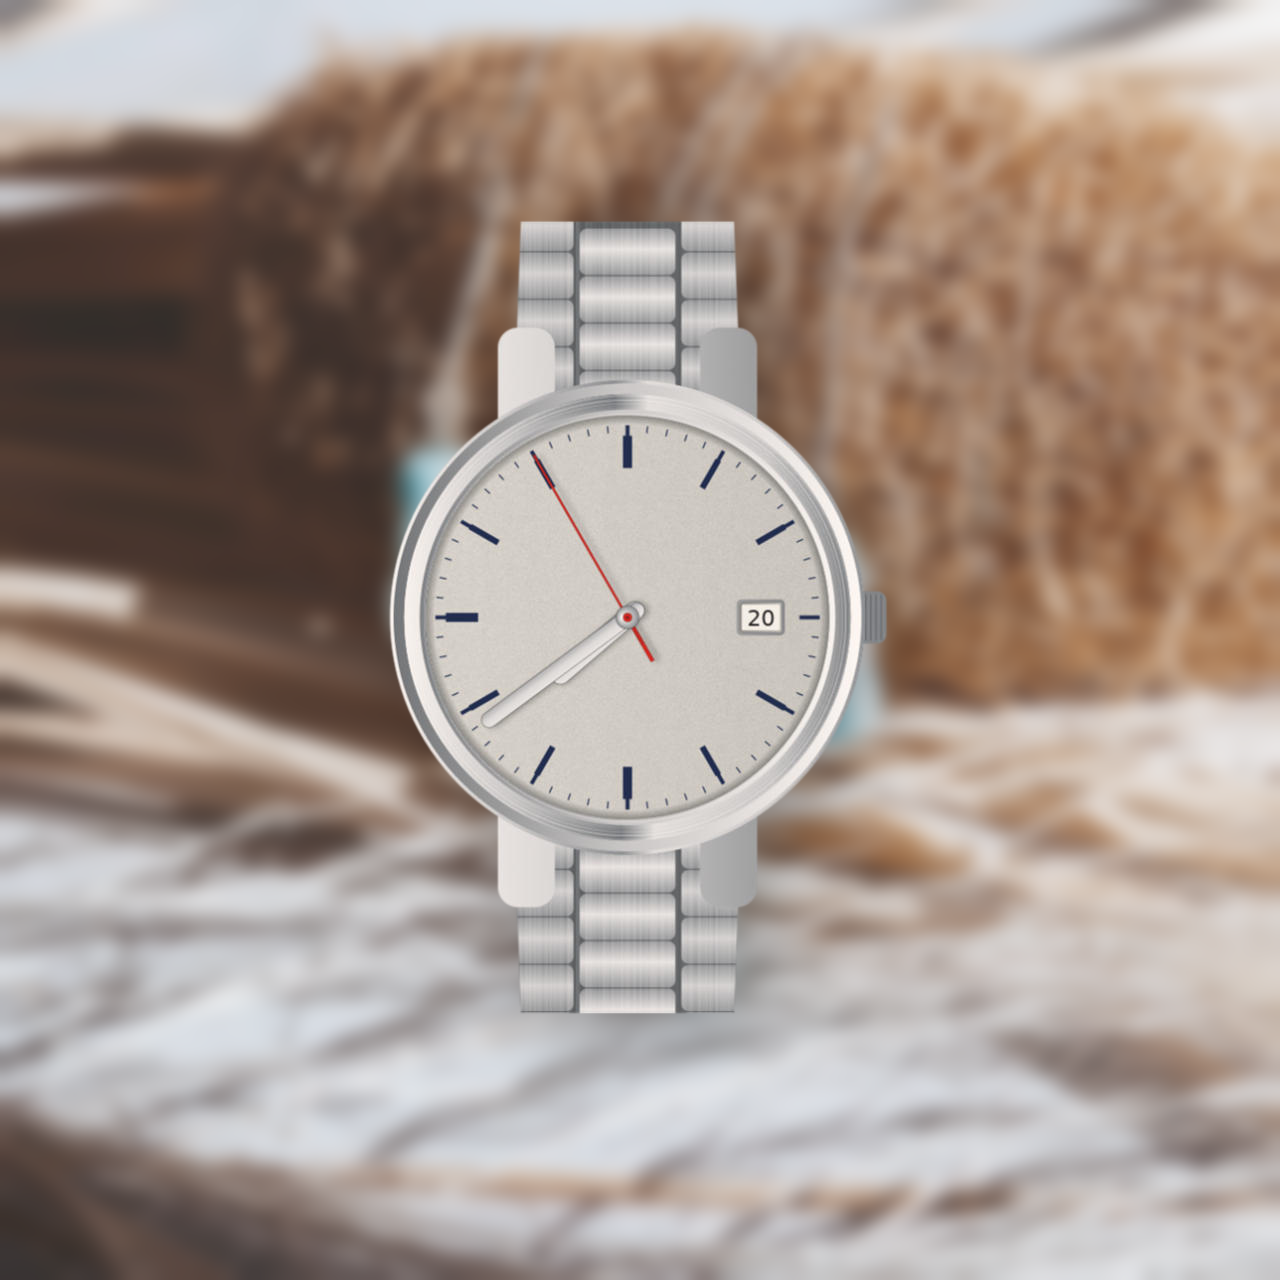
{"hour": 7, "minute": 38, "second": 55}
